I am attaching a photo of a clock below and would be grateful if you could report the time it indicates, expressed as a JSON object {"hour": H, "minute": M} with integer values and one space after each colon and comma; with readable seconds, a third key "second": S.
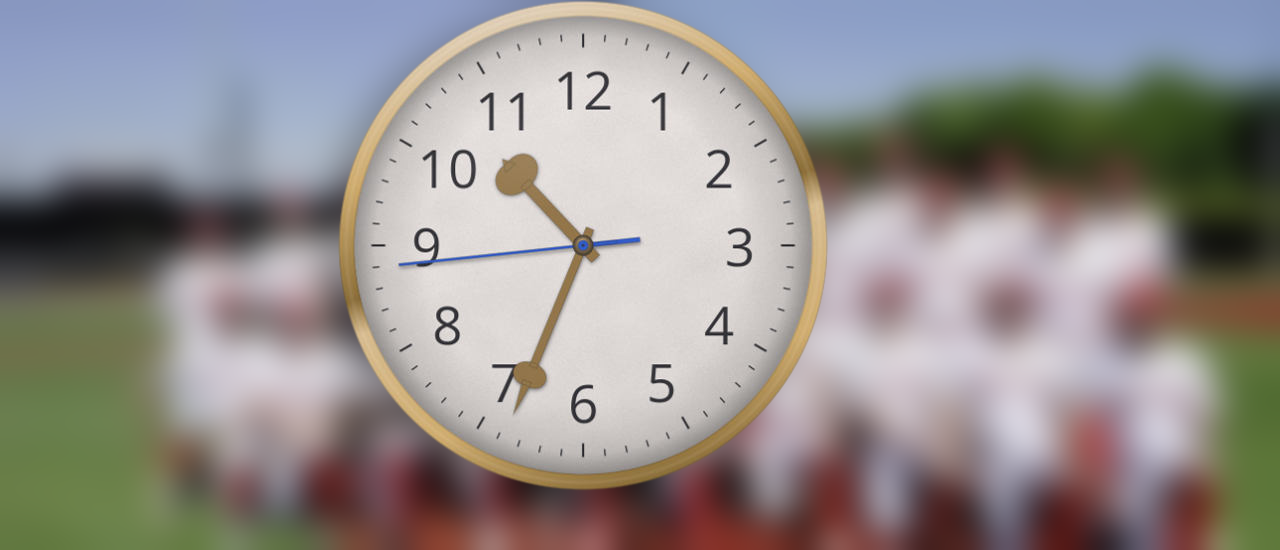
{"hour": 10, "minute": 33, "second": 44}
